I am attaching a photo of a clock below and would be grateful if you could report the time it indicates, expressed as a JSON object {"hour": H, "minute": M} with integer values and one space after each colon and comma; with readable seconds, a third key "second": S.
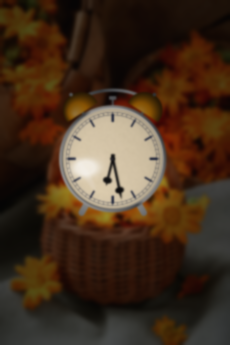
{"hour": 6, "minute": 28}
